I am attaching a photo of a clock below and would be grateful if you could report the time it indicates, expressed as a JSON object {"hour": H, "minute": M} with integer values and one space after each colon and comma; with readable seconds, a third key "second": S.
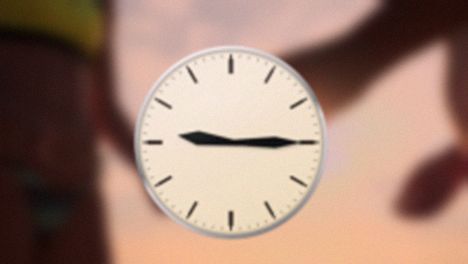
{"hour": 9, "minute": 15}
